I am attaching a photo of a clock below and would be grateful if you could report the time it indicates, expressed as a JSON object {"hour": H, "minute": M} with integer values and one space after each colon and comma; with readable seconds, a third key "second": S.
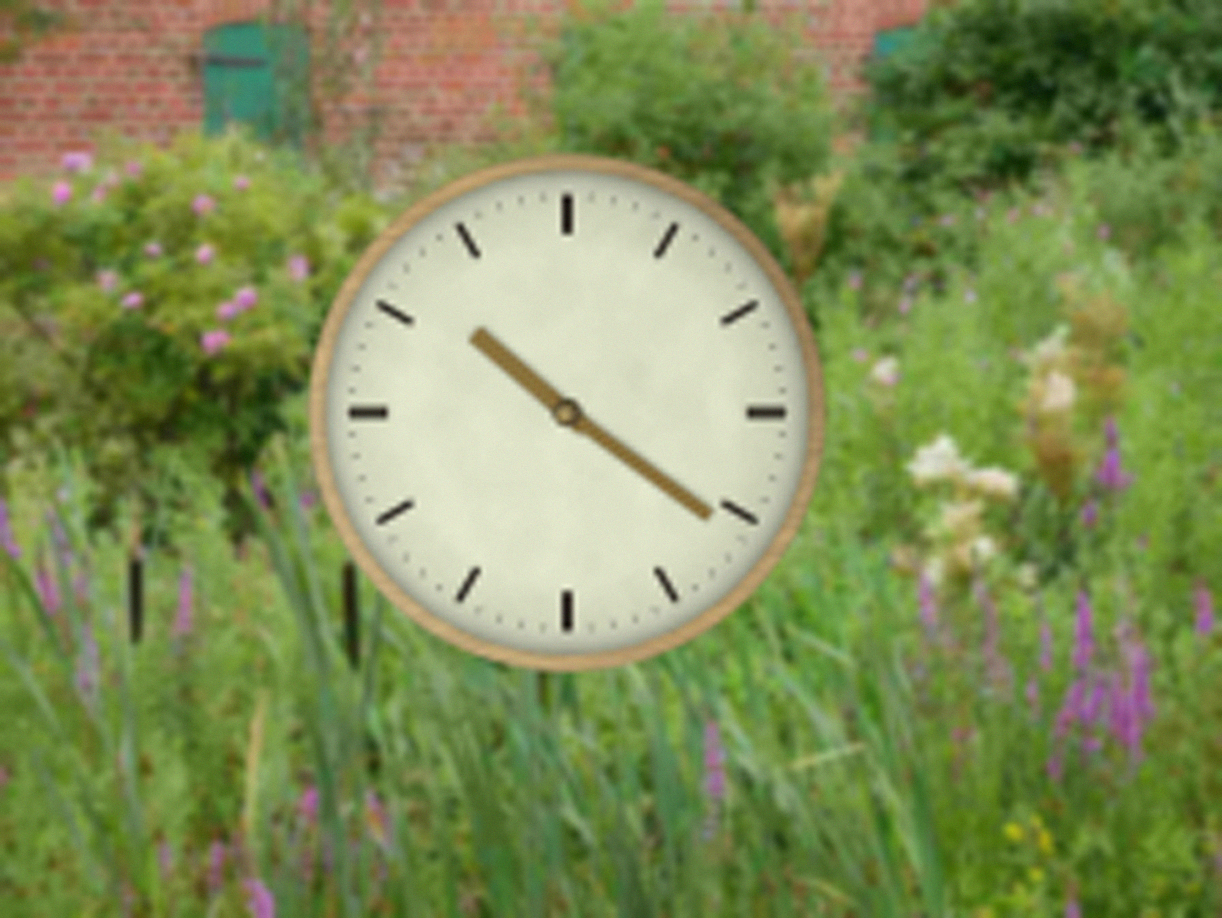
{"hour": 10, "minute": 21}
